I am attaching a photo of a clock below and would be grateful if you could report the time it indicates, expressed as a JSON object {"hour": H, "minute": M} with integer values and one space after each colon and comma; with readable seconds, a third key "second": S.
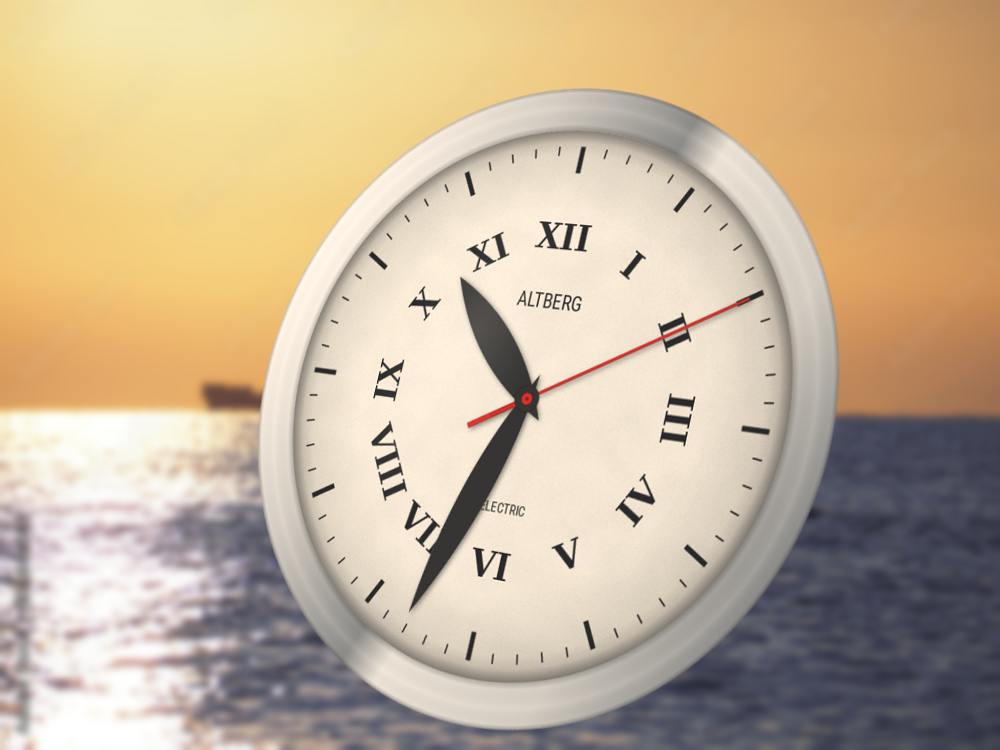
{"hour": 10, "minute": 33, "second": 10}
